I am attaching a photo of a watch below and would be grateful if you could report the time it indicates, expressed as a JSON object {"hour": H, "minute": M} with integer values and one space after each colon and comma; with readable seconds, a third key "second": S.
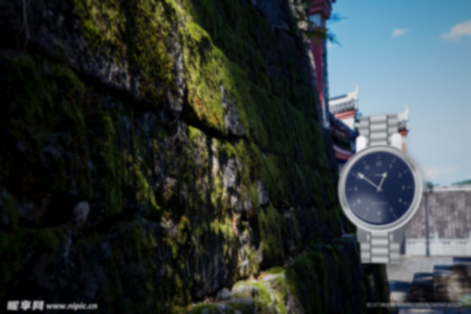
{"hour": 12, "minute": 51}
